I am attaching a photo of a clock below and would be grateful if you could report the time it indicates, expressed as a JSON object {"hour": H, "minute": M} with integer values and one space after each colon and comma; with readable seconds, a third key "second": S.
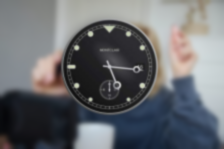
{"hour": 5, "minute": 16}
